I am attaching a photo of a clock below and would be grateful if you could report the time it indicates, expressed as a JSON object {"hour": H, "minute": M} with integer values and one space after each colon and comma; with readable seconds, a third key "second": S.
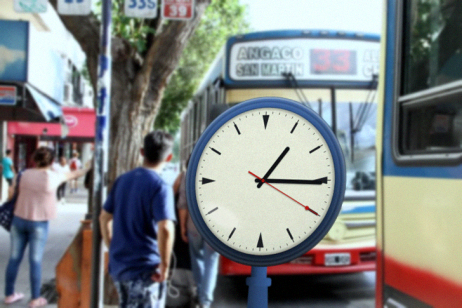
{"hour": 1, "minute": 15, "second": 20}
